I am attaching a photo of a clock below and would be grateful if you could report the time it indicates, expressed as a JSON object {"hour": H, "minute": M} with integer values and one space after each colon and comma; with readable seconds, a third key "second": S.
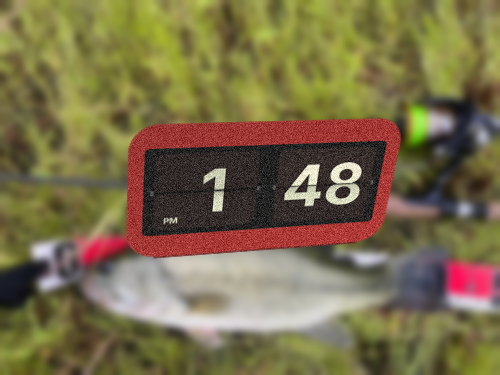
{"hour": 1, "minute": 48}
